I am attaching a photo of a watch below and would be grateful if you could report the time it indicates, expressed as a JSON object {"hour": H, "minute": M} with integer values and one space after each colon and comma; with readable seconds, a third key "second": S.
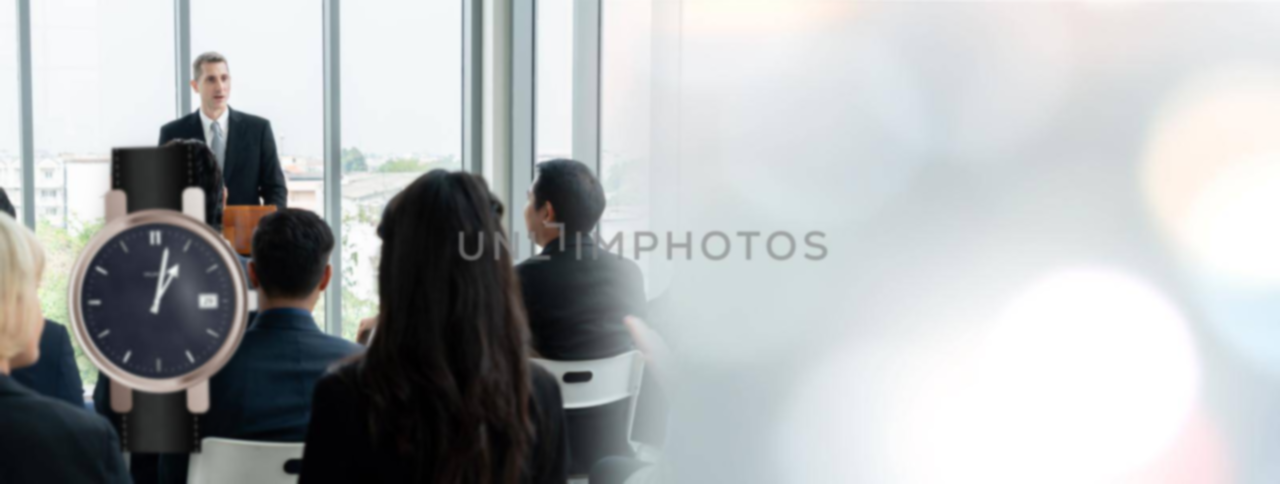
{"hour": 1, "minute": 2}
